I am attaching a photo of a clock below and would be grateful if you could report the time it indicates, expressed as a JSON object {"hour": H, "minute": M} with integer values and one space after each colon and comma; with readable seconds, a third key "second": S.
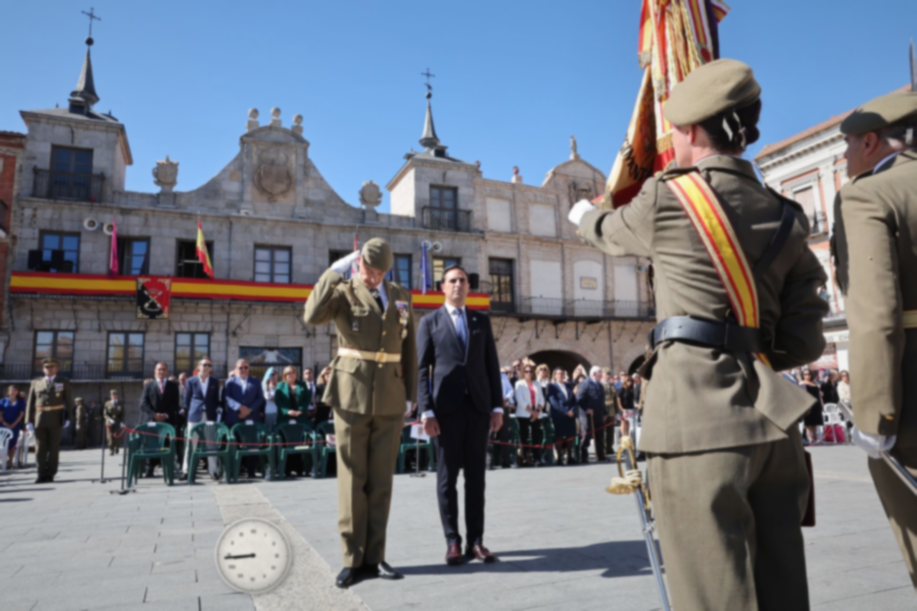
{"hour": 8, "minute": 44}
